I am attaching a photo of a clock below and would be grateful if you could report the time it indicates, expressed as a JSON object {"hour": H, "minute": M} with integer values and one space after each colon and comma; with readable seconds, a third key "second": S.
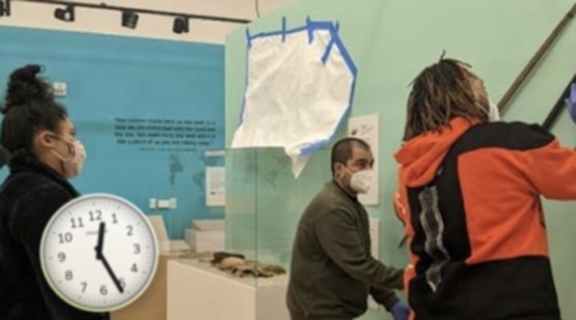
{"hour": 12, "minute": 26}
